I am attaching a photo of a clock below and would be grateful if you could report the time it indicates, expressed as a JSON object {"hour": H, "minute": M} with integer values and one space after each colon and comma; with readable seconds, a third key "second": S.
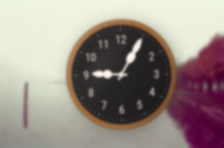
{"hour": 9, "minute": 5}
